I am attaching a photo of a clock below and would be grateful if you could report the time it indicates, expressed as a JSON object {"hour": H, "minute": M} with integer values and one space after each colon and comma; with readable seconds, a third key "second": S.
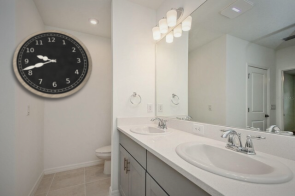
{"hour": 9, "minute": 42}
